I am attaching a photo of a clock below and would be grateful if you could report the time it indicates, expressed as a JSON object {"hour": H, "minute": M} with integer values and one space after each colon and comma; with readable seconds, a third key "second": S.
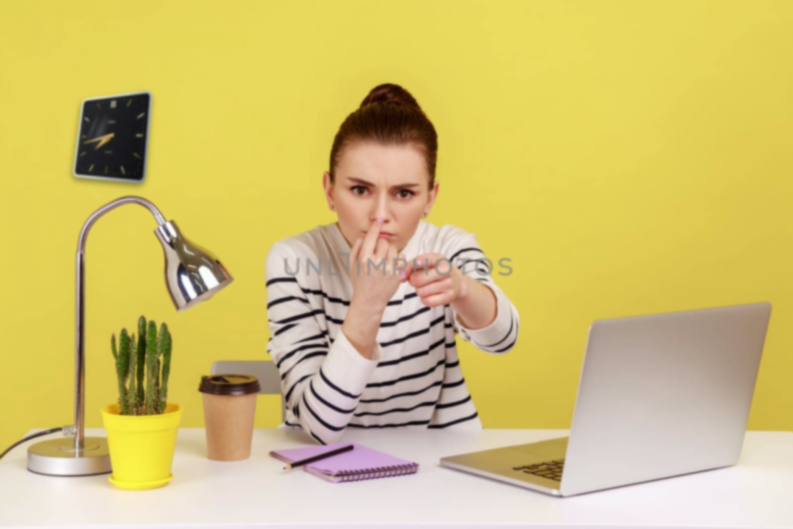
{"hour": 7, "minute": 43}
